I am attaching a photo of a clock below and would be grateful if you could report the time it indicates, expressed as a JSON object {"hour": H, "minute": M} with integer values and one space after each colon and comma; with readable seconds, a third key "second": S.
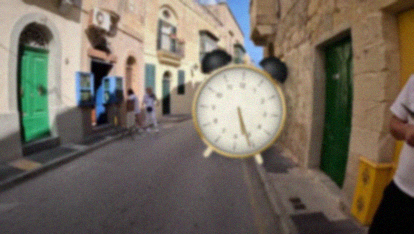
{"hour": 5, "minute": 26}
